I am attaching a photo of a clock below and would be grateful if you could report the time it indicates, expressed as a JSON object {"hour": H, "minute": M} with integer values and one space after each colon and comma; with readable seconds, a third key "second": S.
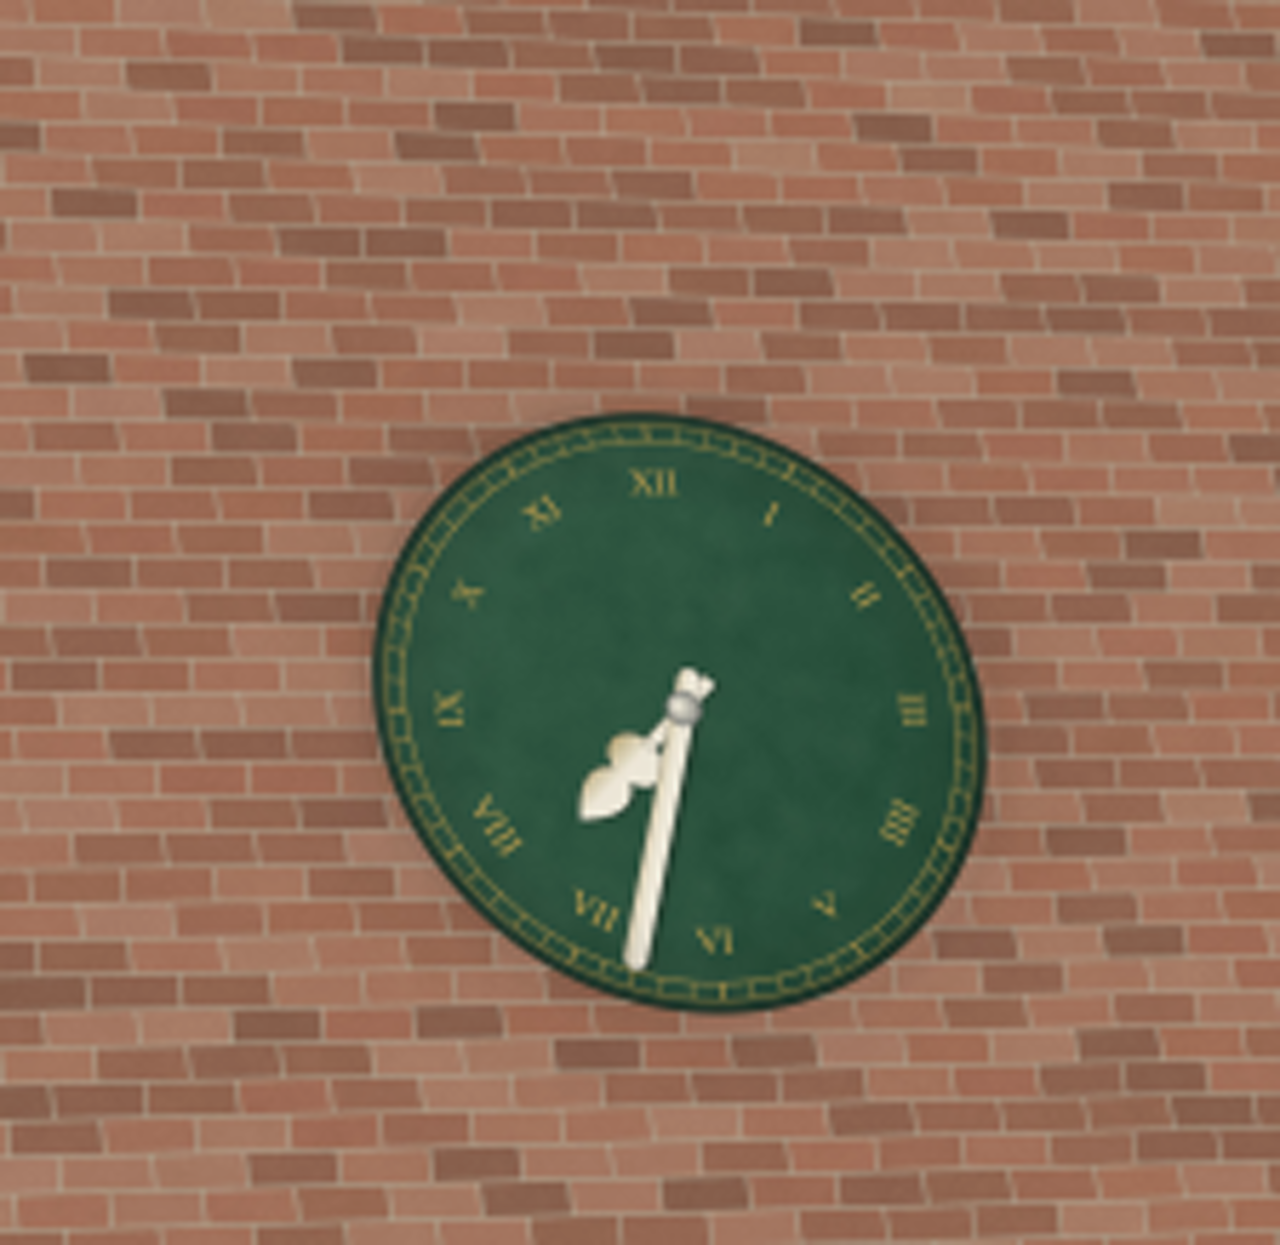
{"hour": 7, "minute": 33}
